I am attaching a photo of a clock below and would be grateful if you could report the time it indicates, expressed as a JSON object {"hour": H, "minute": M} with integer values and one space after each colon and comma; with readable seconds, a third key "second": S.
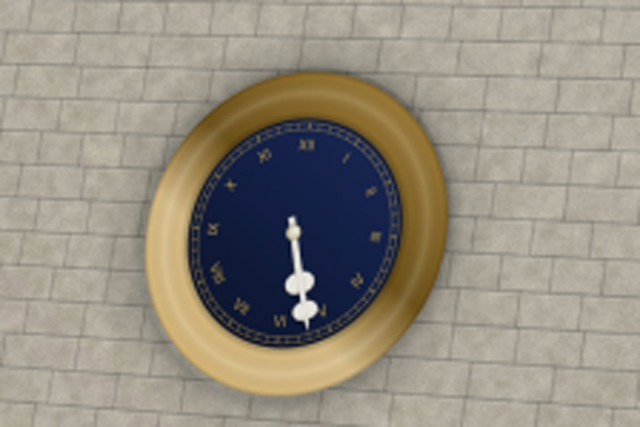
{"hour": 5, "minute": 27}
